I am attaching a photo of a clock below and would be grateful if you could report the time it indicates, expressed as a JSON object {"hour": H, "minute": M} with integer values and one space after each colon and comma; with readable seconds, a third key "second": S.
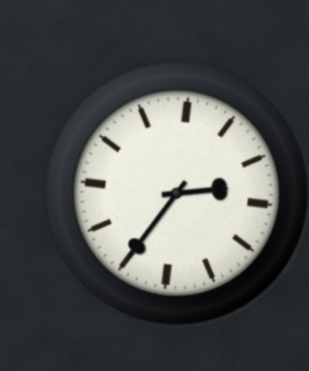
{"hour": 2, "minute": 35}
